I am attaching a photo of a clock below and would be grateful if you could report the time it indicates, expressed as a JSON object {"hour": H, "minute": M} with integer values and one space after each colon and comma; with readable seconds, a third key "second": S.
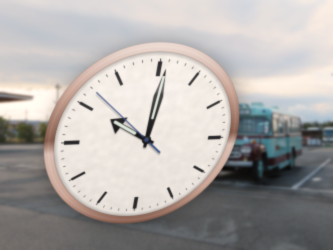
{"hour": 10, "minute": 0, "second": 52}
